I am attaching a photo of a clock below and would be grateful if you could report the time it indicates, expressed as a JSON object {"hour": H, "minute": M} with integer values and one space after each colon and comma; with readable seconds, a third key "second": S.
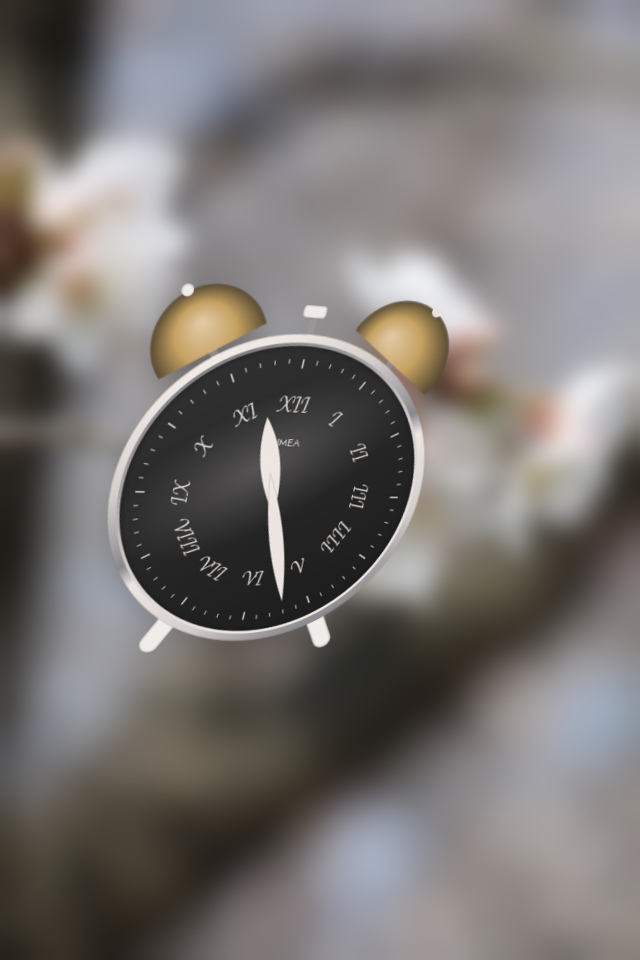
{"hour": 11, "minute": 27}
